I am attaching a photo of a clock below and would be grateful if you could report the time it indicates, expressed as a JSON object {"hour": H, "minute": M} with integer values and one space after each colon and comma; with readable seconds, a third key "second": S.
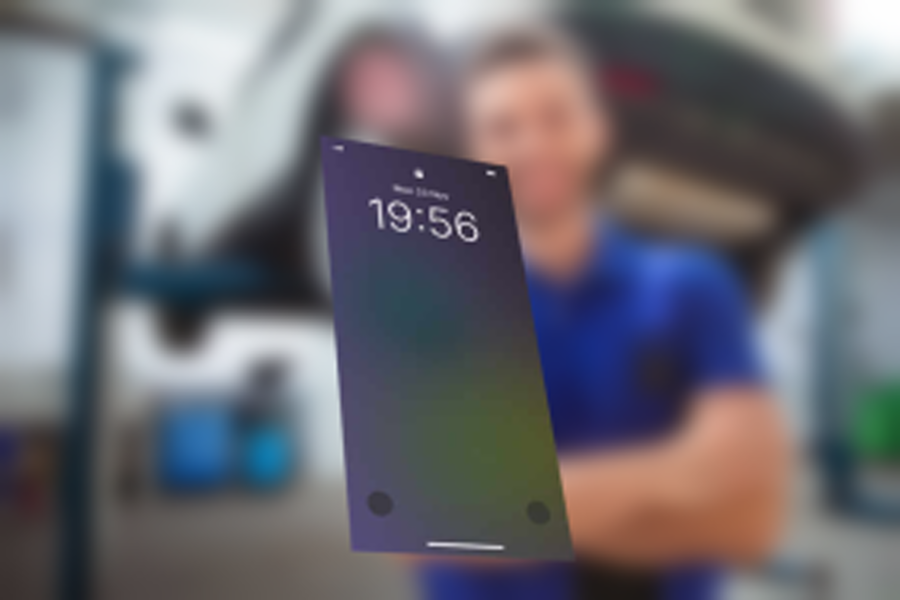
{"hour": 19, "minute": 56}
